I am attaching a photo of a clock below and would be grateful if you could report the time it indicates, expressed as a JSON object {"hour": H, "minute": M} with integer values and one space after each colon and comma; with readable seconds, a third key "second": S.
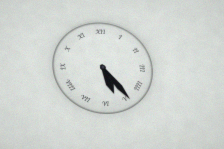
{"hour": 5, "minute": 24}
